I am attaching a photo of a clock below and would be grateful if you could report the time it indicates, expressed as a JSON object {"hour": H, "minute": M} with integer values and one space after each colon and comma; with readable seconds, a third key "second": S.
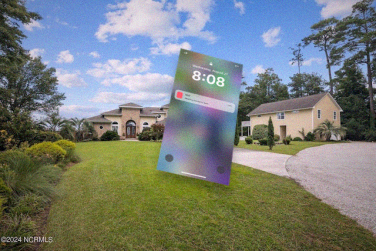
{"hour": 8, "minute": 8}
